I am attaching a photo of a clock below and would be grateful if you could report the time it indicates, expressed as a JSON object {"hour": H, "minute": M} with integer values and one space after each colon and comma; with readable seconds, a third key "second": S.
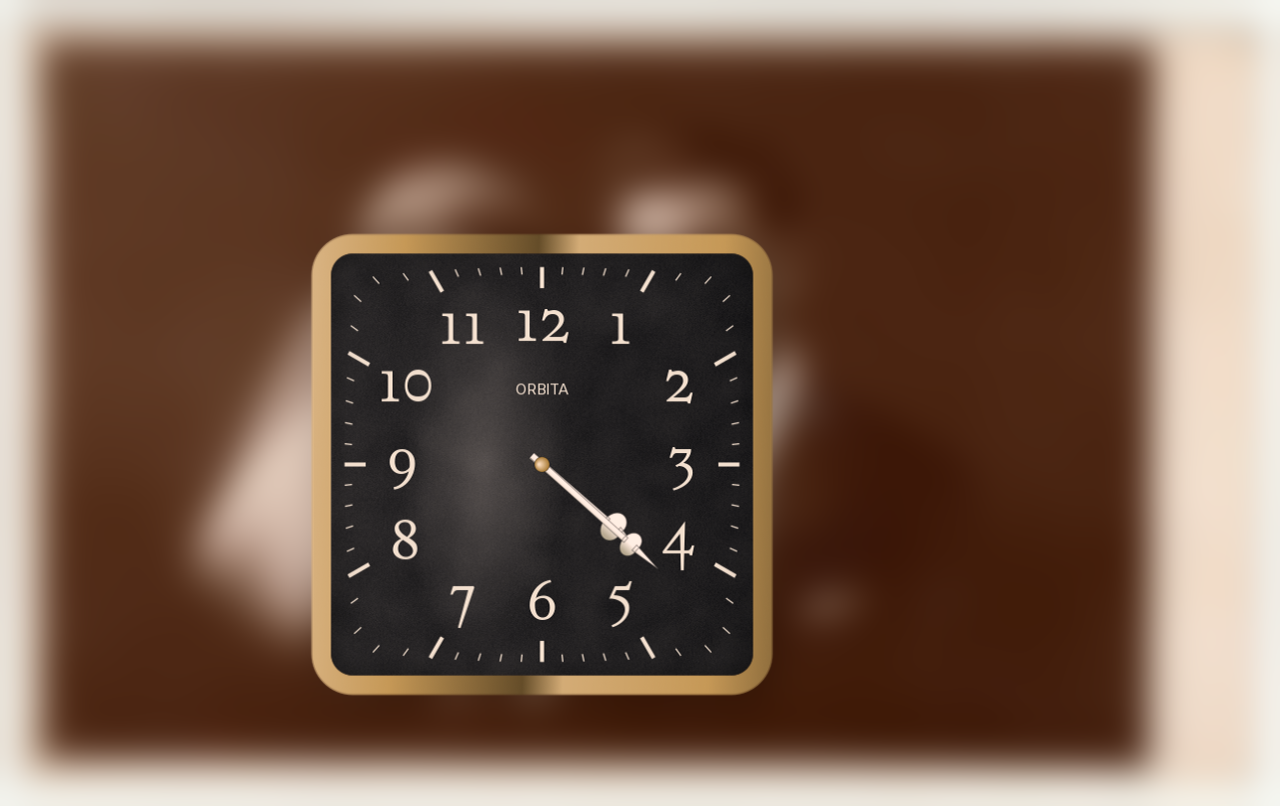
{"hour": 4, "minute": 22}
